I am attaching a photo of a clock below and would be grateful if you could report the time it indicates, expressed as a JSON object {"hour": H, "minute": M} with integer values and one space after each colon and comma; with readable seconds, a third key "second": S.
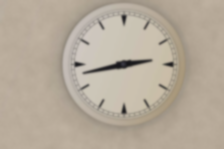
{"hour": 2, "minute": 43}
